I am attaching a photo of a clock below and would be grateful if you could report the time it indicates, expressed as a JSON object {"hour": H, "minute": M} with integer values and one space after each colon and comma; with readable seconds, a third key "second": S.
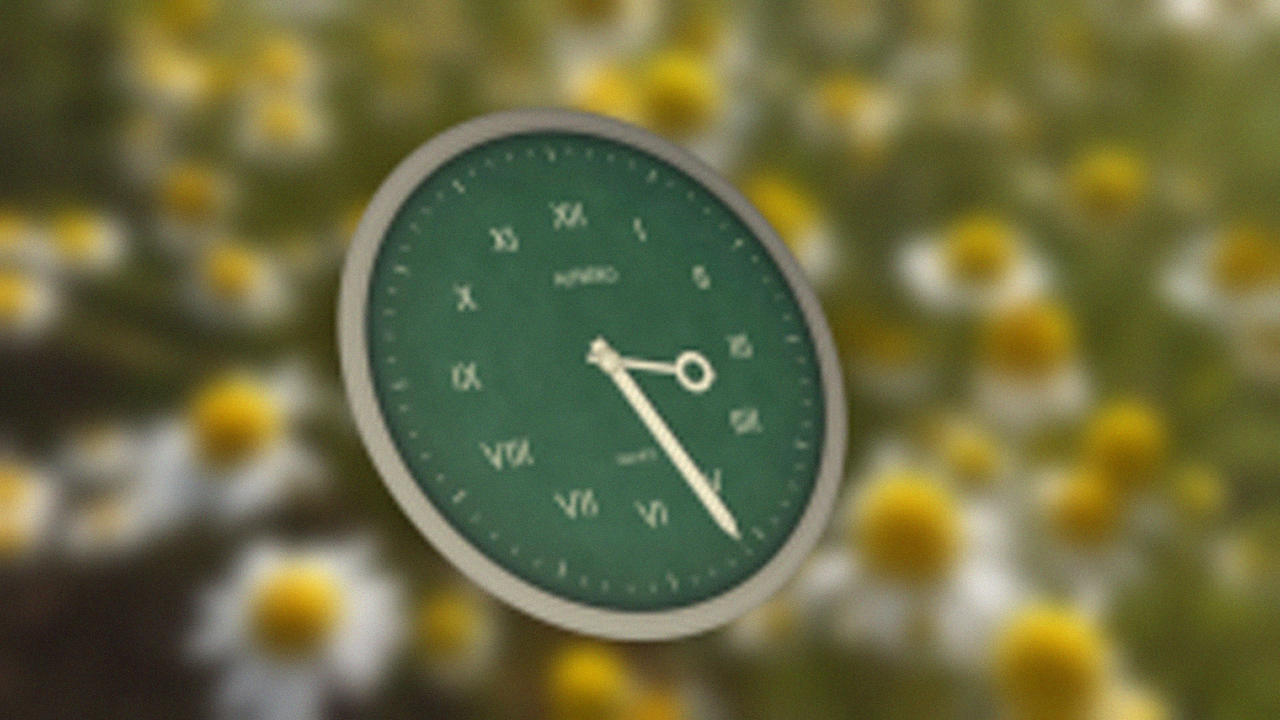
{"hour": 3, "minute": 26}
